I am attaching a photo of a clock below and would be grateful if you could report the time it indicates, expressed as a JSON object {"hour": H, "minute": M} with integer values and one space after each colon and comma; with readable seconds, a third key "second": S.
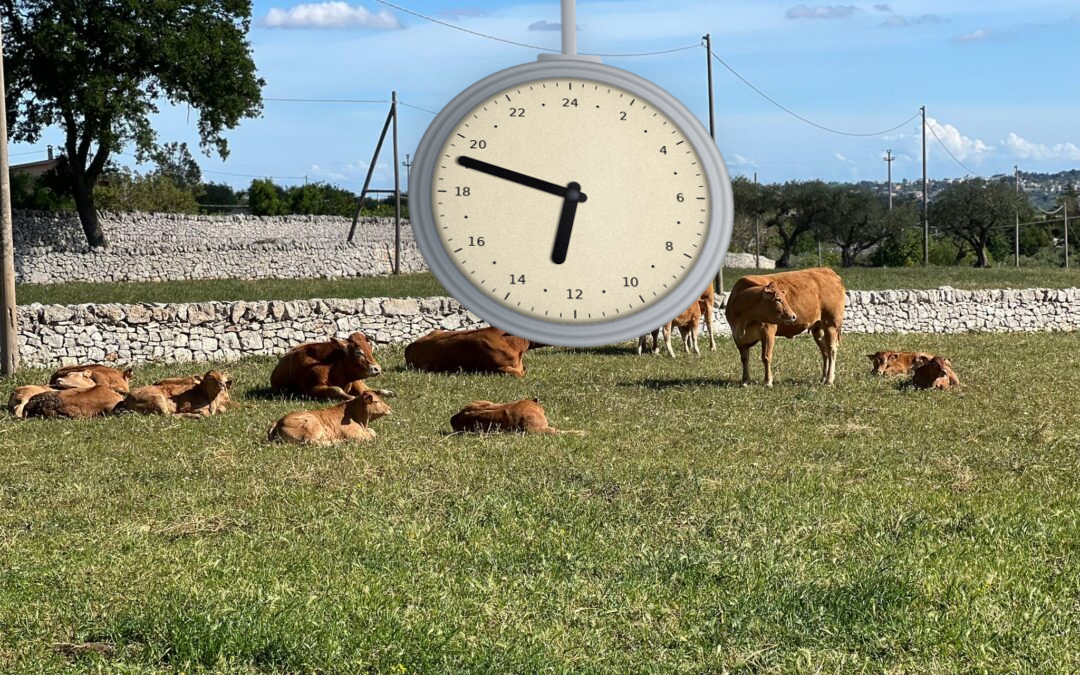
{"hour": 12, "minute": 48}
